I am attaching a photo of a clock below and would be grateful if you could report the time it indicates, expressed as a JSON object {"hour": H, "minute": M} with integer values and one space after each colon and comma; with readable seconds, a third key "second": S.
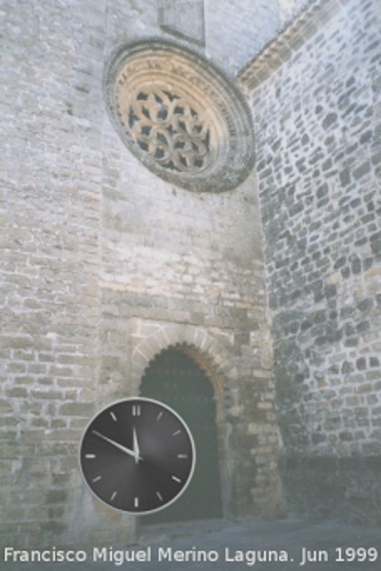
{"hour": 11, "minute": 50}
